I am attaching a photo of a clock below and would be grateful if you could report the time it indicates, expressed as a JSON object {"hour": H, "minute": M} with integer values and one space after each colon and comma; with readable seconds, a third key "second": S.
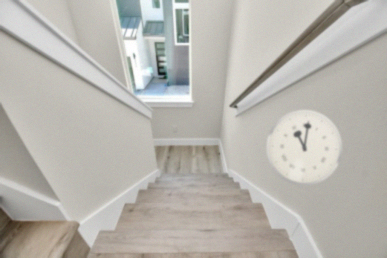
{"hour": 11, "minute": 1}
